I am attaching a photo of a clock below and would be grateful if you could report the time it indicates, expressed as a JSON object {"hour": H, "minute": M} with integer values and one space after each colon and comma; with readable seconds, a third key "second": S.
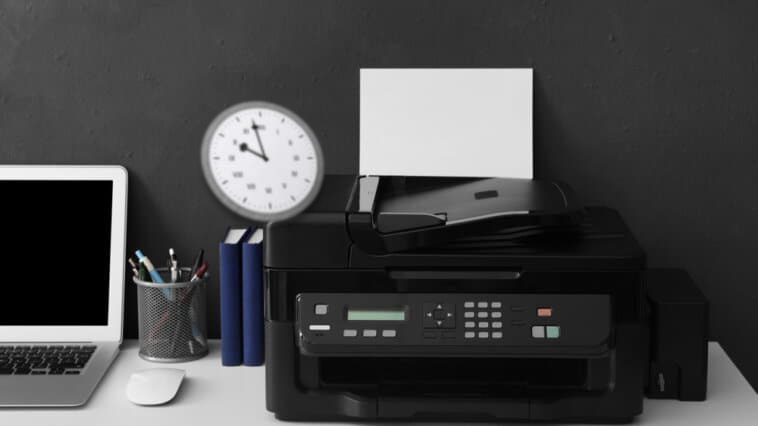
{"hour": 9, "minute": 58}
